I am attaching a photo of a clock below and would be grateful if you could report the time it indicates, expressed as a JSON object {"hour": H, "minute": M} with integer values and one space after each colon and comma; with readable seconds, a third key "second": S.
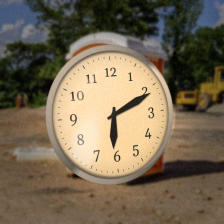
{"hour": 6, "minute": 11}
